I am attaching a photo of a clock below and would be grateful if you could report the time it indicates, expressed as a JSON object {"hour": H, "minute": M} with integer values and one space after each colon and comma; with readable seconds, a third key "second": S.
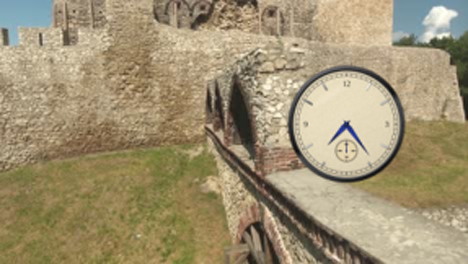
{"hour": 7, "minute": 24}
